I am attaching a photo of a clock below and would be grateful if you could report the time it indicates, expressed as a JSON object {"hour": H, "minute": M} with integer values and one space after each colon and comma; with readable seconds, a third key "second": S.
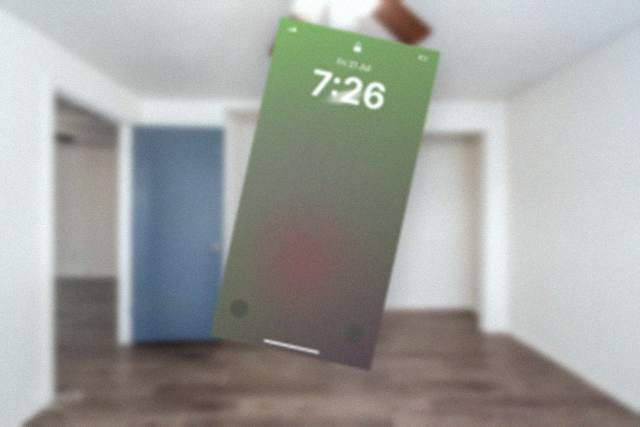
{"hour": 7, "minute": 26}
